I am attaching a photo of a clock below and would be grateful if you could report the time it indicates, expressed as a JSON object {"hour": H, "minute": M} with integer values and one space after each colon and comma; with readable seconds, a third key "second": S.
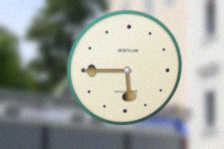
{"hour": 5, "minute": 45}
